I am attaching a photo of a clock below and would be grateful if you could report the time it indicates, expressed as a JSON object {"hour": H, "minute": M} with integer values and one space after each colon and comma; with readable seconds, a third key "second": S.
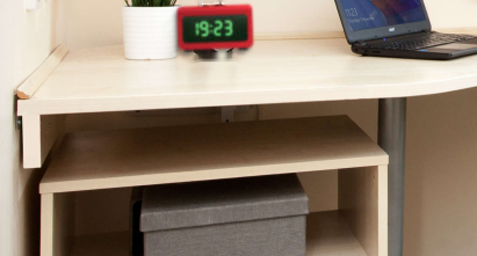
{"hour": 19, "minute": 23}
